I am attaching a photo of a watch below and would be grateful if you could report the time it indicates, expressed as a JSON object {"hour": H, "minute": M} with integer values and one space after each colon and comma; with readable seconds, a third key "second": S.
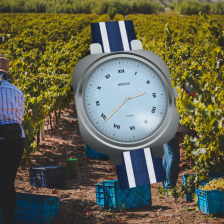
{"hour": 2, "minute": 39}
